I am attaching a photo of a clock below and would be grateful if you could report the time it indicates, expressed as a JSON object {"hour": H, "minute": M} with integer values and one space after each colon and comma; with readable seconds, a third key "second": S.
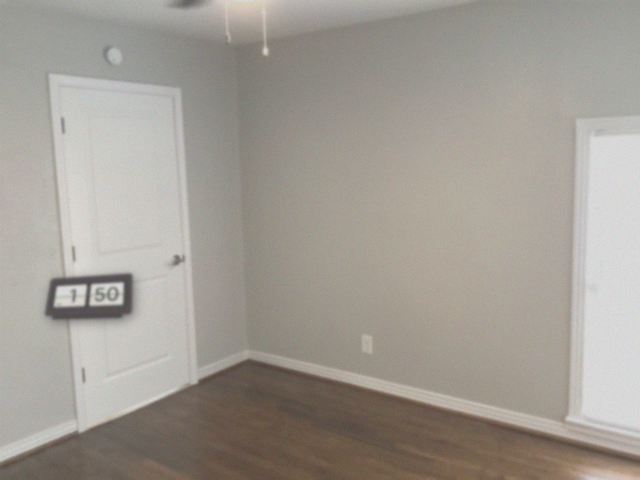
{"hour": 1, "minute": 50}
